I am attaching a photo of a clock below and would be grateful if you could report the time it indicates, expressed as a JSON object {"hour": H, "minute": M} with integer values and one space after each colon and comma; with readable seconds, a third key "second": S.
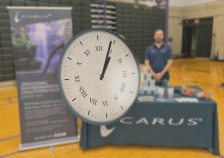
{"hour": 1, "minute": 4}
